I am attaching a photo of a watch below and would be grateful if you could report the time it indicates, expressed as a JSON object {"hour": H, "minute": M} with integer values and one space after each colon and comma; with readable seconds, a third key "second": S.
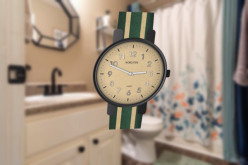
{"hour": 2, "minute": 49}
